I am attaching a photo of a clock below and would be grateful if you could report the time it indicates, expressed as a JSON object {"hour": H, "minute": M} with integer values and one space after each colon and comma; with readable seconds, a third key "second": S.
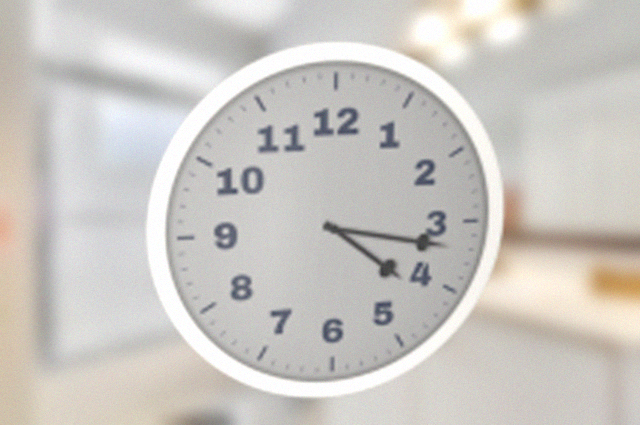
{"hour": 4, "minute": 17}
